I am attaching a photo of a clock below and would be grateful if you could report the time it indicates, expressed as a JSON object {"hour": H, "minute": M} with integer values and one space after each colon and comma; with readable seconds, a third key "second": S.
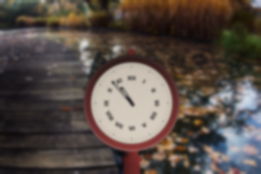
{"hour": 10, "minute": 53}
